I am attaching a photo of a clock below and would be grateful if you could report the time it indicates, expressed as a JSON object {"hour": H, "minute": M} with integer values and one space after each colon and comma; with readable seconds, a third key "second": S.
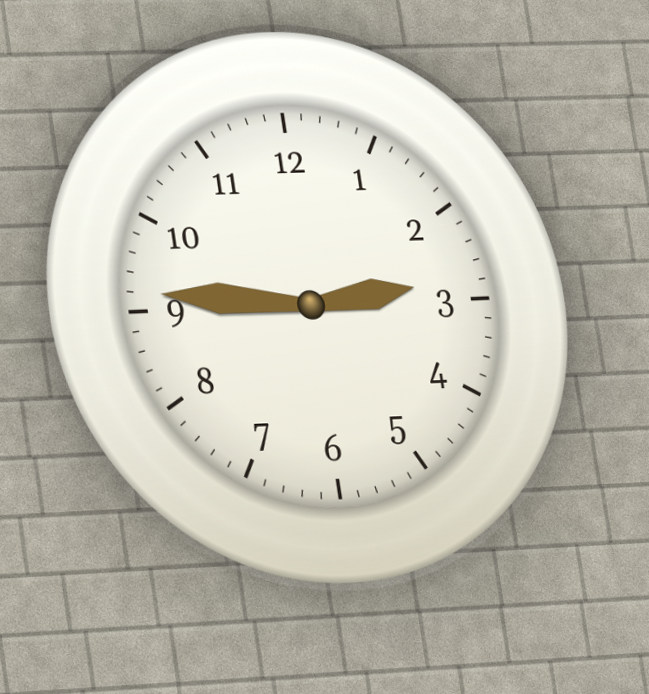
{"hour": 2, "minute": 46}
